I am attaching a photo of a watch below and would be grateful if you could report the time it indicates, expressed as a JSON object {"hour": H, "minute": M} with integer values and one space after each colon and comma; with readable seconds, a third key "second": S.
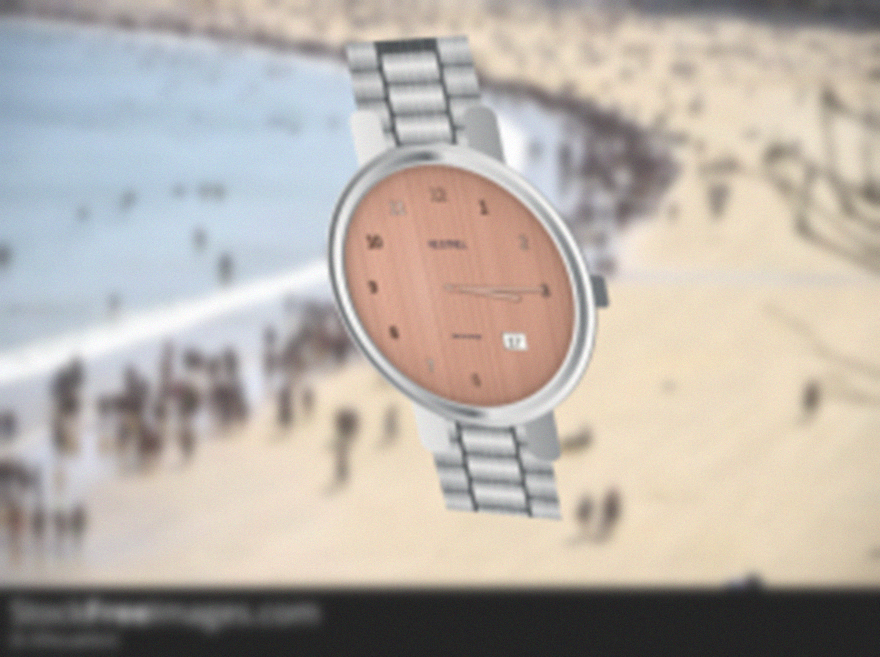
{"hour": 3, "minute": 15}
